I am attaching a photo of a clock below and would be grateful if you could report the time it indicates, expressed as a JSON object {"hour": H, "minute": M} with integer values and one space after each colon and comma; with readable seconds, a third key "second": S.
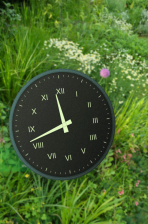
{"hour": 11, "minute": 42}
